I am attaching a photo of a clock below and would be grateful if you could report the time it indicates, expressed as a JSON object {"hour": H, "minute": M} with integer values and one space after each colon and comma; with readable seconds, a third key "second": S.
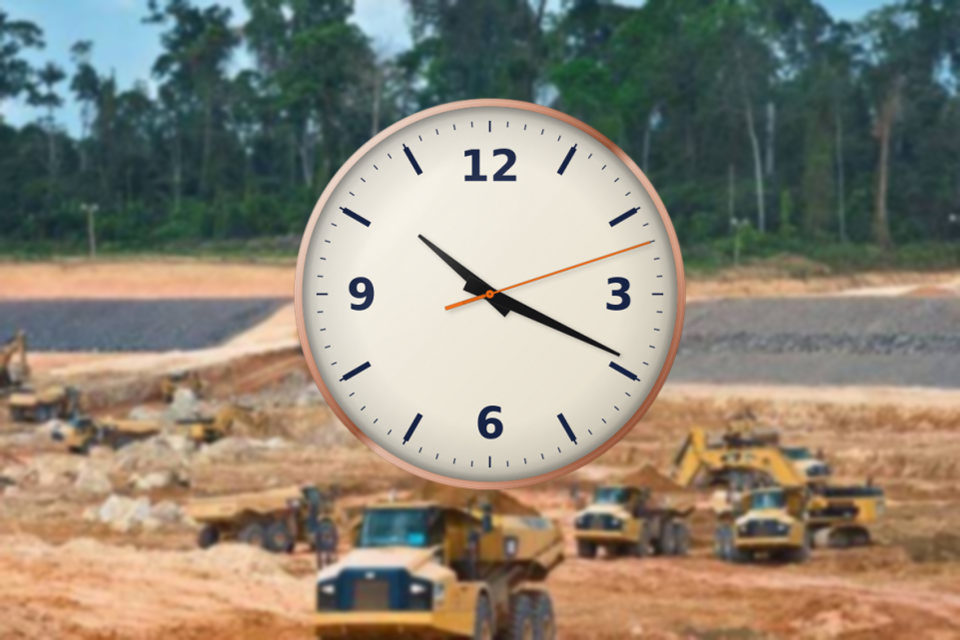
{"hour": 10, "minute": 19, "second": 12}
